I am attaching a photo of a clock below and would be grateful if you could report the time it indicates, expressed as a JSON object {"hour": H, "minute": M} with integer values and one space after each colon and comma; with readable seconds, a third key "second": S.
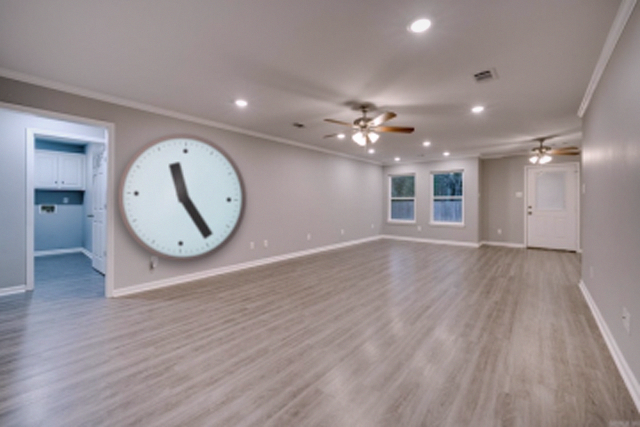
{"hour": 11, "minute": 24}
